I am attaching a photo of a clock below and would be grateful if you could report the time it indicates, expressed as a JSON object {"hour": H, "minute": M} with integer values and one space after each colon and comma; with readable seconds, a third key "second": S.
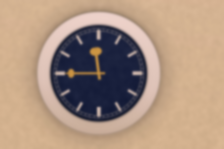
{"hour": 11, "minute": 45}
